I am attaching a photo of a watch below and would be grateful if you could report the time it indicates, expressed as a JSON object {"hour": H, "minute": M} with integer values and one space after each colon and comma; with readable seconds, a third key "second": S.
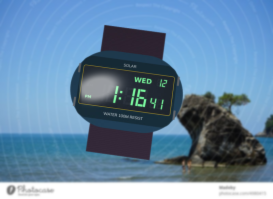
{"hour": 1, "minute": 16, "second": 41}
